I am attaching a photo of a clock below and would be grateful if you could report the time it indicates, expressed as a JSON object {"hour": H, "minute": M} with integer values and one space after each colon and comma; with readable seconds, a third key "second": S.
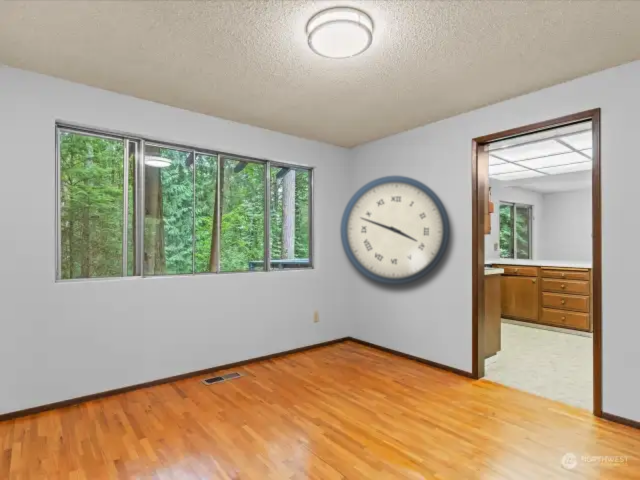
{"hour": 3, "minute": 48}
